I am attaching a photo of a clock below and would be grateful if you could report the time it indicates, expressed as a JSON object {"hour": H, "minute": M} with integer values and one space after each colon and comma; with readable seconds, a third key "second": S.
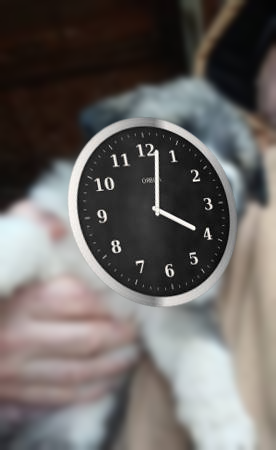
{"hour": 4, "minute": 2}
